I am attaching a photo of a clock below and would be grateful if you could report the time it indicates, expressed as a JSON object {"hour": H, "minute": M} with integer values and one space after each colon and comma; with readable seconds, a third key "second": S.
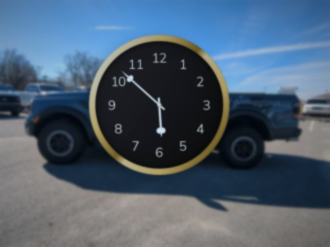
{"hour": 5, "minute": 52}
